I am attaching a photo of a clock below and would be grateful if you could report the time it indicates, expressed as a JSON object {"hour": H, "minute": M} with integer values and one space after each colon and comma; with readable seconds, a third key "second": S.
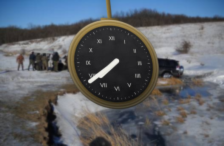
{"hour": 7, "minute": 39}
